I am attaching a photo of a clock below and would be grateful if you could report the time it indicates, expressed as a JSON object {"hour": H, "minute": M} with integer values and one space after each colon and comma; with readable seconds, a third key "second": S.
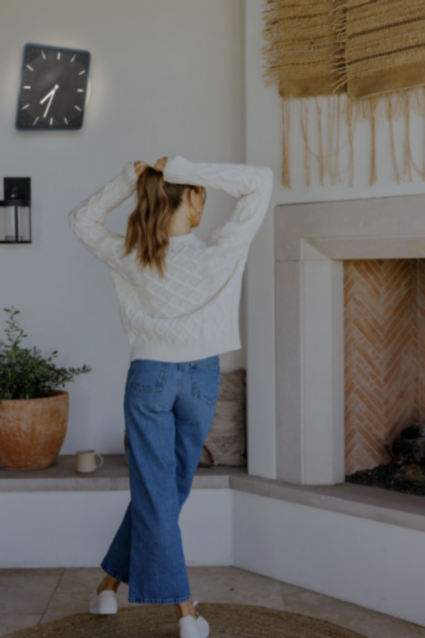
{"hour": 7, "minute": 33}
